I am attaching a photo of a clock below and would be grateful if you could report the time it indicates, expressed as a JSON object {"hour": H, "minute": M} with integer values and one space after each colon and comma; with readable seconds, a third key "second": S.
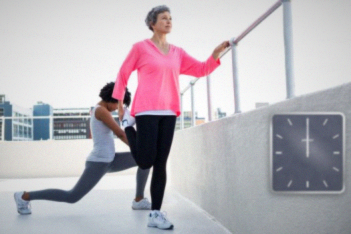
{"hour": 12, "minute": 0}
